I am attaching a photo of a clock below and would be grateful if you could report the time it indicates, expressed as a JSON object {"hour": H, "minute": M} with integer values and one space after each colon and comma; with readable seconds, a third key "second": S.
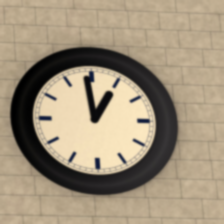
{"hour": 12, "minute": 59}
